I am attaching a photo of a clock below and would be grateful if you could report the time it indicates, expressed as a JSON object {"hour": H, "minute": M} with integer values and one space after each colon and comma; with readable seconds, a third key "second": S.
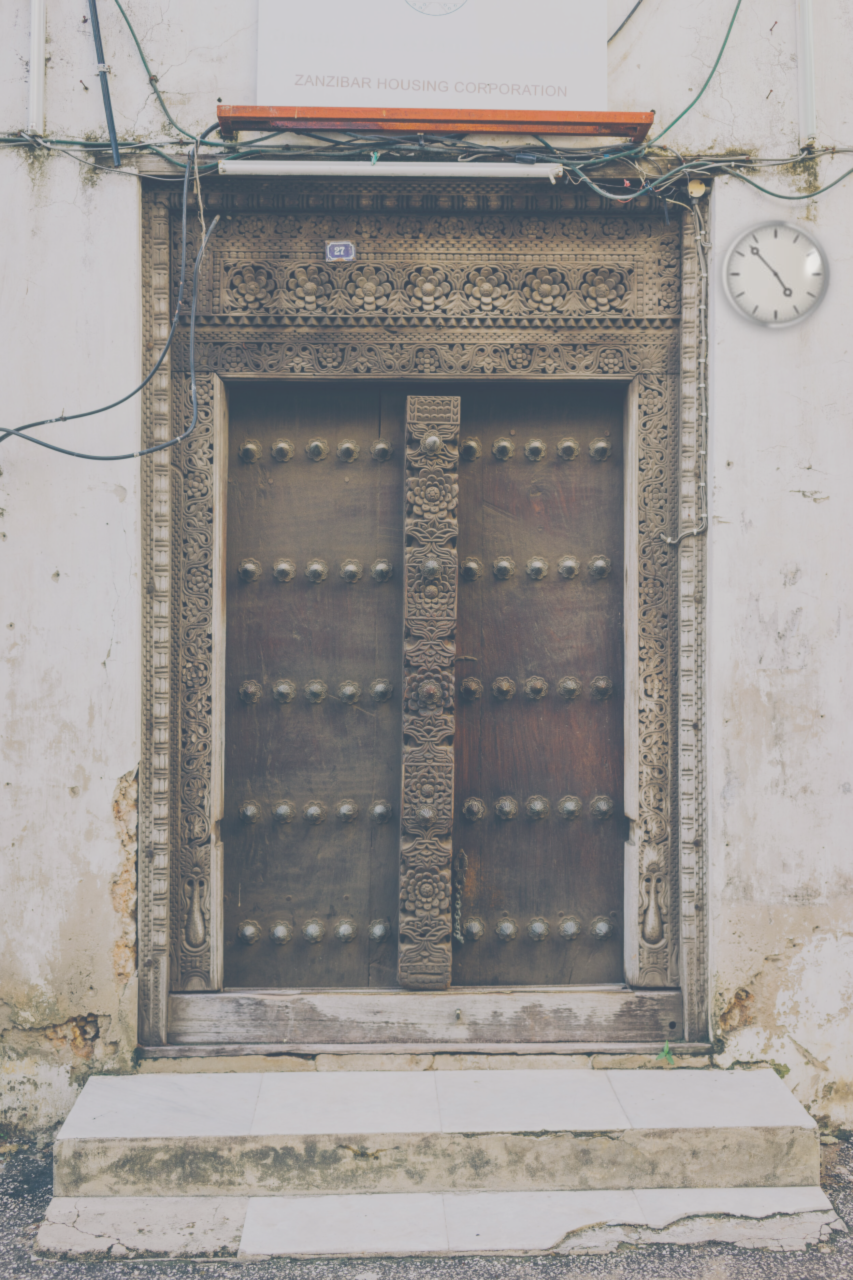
{"hour": 4, "minute": 53}
